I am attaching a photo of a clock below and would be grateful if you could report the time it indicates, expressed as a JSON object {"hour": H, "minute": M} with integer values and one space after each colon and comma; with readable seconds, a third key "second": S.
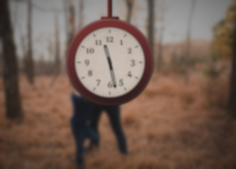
{"hour": 11, "minute": 28}
